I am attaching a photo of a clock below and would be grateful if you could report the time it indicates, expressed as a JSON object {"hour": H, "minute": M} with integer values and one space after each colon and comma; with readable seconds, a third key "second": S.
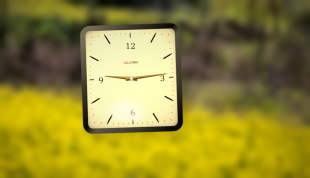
{"hour": 9, "minute": 14}
